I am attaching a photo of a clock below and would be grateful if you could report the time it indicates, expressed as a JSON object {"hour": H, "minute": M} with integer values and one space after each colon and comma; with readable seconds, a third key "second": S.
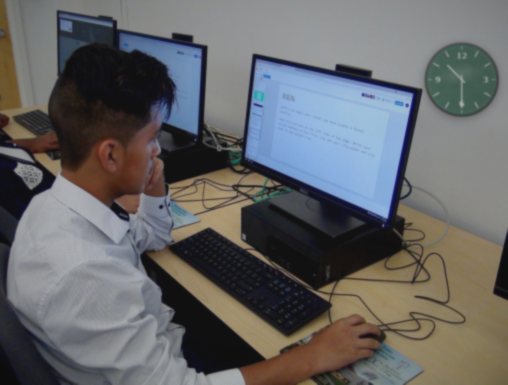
{"hour": 10, "minute": 30}
